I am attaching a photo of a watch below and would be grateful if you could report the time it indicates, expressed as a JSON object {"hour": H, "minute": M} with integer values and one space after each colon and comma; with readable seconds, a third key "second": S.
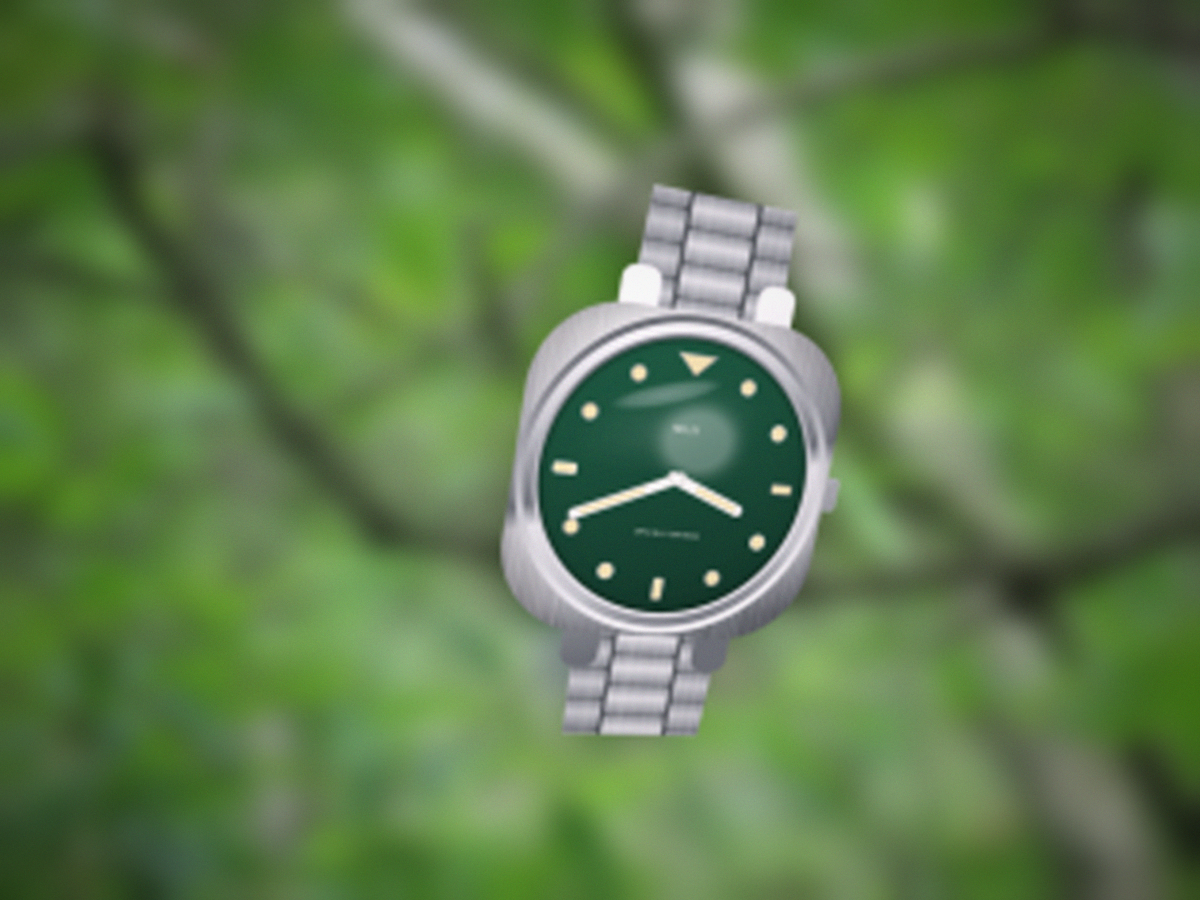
{"hour": 3, "minute": 41}
